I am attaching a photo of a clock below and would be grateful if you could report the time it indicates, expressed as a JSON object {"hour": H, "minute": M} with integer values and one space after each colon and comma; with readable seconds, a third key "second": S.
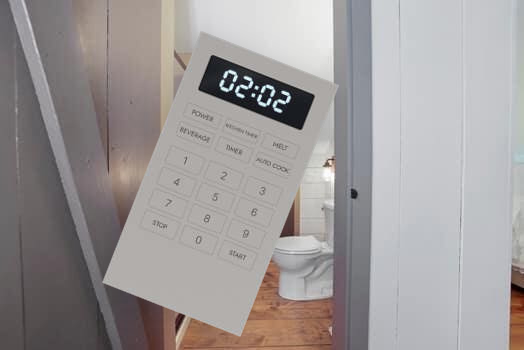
{"hour": 2, "minute": 2}
